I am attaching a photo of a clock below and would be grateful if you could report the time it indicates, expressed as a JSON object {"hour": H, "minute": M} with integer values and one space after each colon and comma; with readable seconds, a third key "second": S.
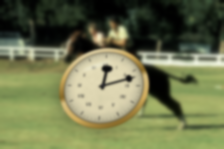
{"hour": 12, "minute": 12}
